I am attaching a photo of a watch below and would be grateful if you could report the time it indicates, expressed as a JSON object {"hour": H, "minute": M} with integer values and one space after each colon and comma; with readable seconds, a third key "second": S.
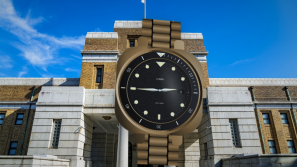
{"hour": 2, "minute": 45}
